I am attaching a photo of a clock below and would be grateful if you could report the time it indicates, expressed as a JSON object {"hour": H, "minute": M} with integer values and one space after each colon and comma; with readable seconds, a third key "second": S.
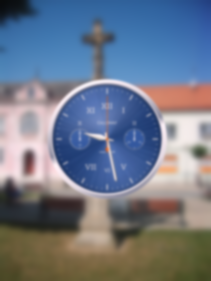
{"hour": 9, "minute": 28}
